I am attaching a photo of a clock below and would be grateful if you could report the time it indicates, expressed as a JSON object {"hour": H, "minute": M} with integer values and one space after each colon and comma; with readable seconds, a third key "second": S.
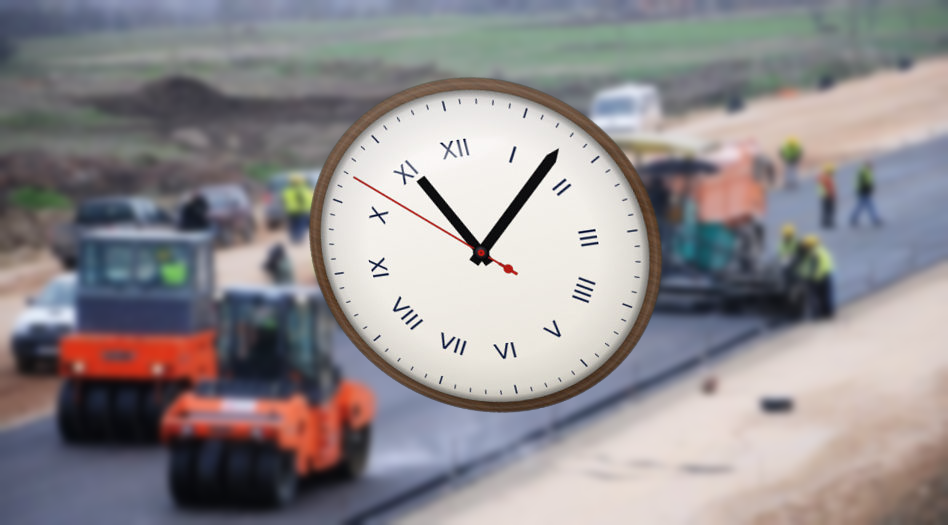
{"hour": 11, "minute": 7, "second": 52}
